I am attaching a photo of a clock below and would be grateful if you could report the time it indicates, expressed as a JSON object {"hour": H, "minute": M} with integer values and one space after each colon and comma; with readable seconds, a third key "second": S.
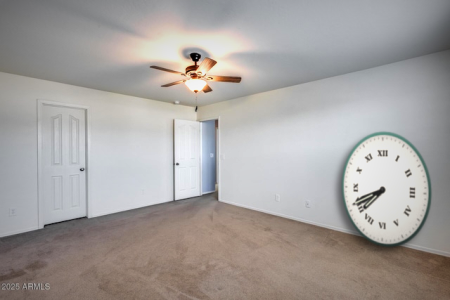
{"hour": 7, "minute": 41}
